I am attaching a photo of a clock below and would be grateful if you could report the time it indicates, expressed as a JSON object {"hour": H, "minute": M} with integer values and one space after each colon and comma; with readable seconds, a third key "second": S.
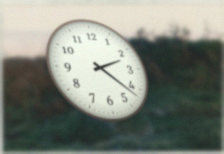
{"hour": 2, "minute": 22}
